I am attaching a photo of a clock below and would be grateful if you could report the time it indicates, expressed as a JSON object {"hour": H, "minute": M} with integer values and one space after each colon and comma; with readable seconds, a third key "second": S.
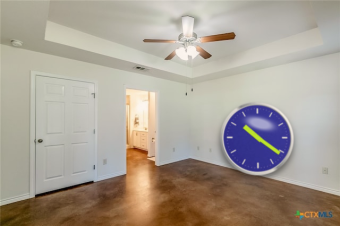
{"hour": 10, "minute": 21}
